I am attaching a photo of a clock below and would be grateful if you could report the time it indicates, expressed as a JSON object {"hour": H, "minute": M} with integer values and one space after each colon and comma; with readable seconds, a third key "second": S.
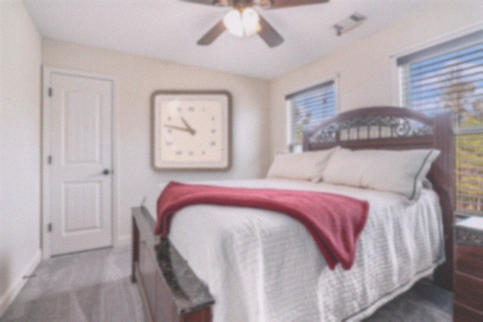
{"hour": 10, "minute": 47}
